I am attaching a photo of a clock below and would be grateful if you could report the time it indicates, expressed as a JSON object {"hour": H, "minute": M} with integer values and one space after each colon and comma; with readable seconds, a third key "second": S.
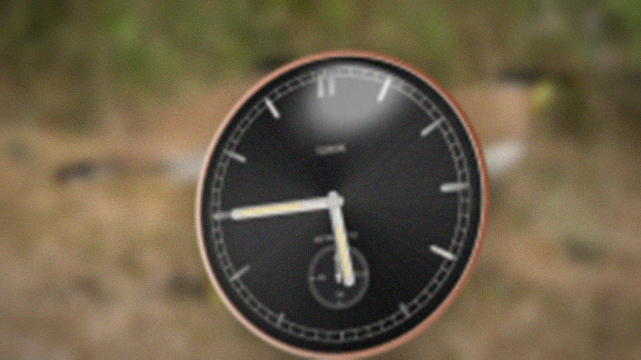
{"hour": 5, "minute": 45}
